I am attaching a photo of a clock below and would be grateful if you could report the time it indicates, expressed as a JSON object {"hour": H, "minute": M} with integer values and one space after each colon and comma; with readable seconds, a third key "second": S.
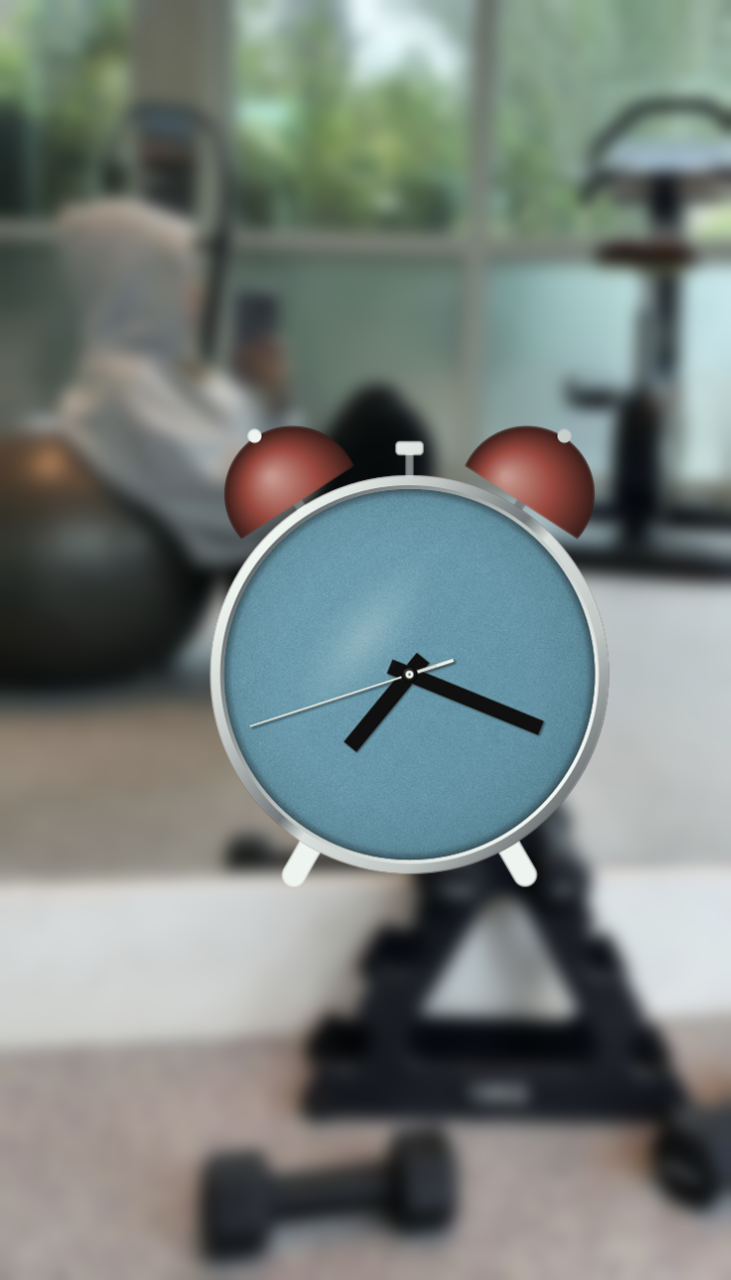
{"hour": 7, "minute": 18, "second": 42}
